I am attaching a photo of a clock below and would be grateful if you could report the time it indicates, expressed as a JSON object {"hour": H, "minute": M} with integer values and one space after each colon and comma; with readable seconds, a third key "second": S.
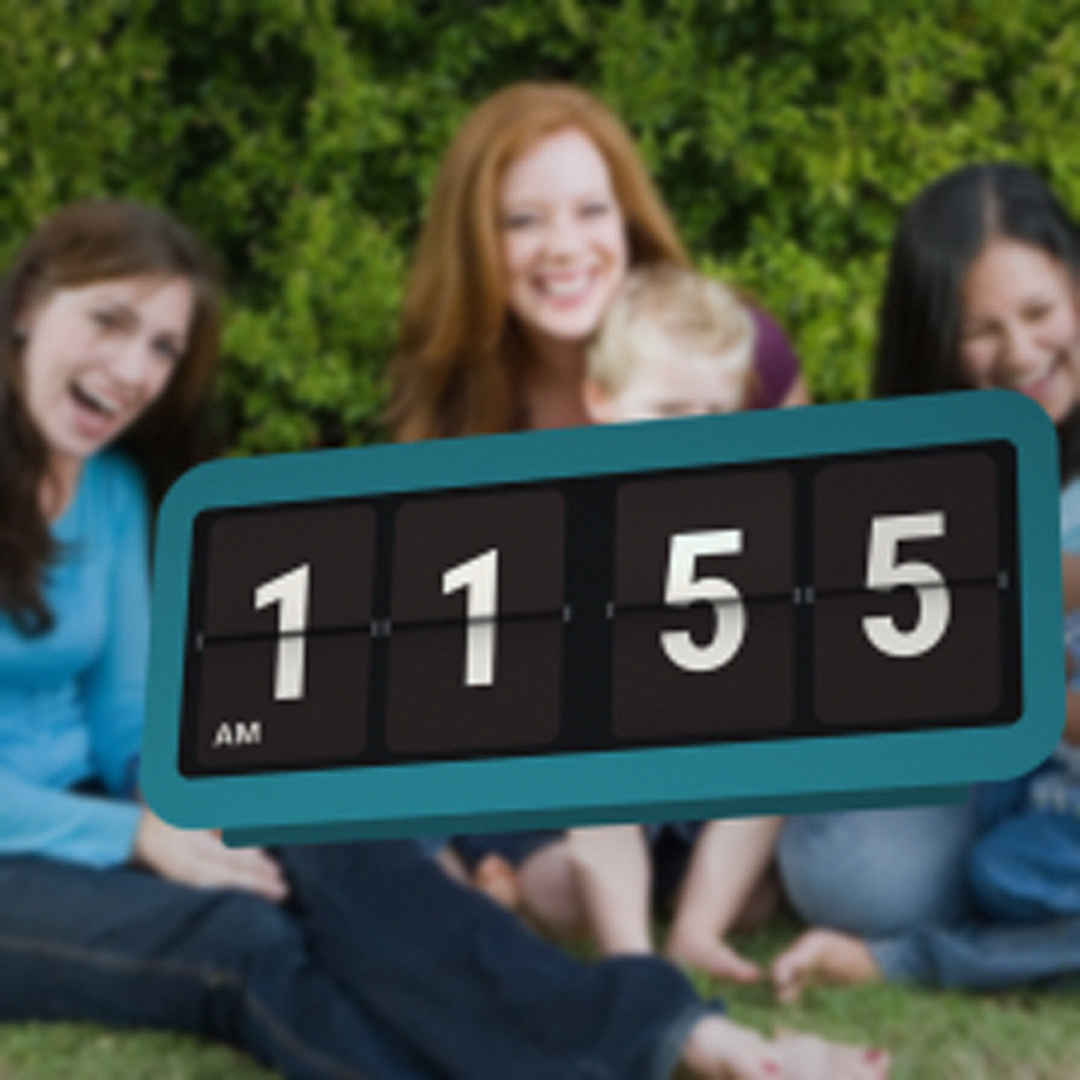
{"hour": 11, "minute": 55}
